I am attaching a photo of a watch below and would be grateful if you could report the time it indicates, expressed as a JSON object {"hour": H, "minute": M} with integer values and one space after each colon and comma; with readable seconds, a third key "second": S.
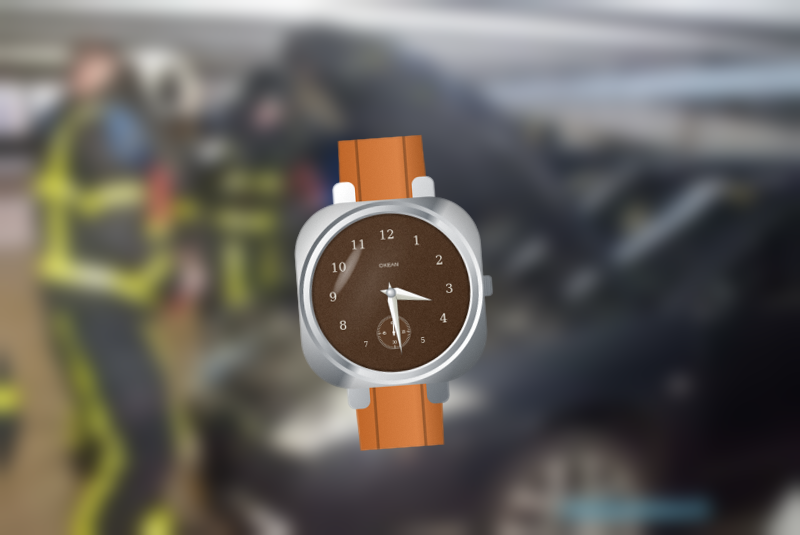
{"hour": 3, "minute": 29}
